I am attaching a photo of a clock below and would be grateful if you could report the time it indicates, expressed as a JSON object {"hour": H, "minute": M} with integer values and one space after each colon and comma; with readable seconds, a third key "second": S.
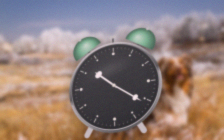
{"hour": 10, "minute": 21}
